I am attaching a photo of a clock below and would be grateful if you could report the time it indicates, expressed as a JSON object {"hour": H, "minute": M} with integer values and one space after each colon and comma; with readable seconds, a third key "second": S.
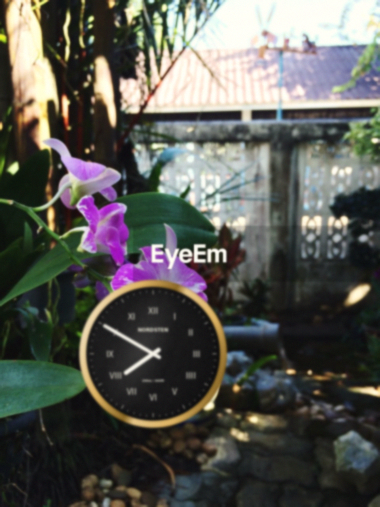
{"hour": 7, "minute": 50}
